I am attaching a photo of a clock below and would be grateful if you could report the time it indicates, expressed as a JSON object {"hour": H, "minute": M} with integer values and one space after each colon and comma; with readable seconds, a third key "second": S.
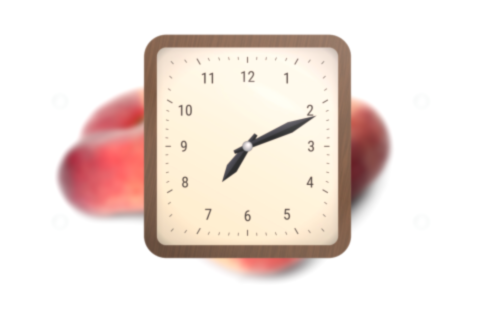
{"hour": 7, "minute": 11}
